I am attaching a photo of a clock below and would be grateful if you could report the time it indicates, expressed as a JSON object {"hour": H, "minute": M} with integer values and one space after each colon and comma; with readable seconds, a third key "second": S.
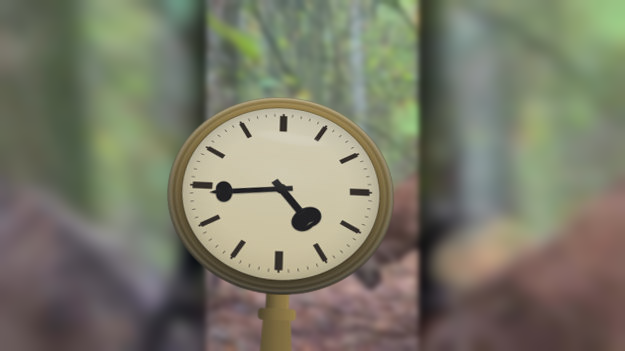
{"hour": 4, "minute": 44}
